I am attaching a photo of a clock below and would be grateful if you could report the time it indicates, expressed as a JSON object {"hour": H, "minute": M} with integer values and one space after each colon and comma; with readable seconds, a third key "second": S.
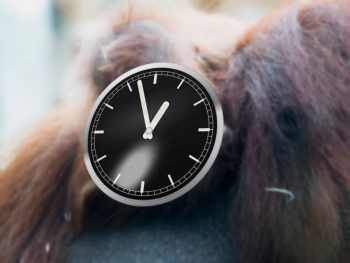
{"hour": 12, "minute": 57}
